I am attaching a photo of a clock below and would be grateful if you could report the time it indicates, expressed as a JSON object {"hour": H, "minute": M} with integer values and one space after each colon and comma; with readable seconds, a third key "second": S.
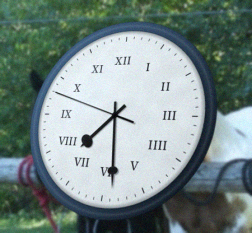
{"hour": 7, "minute": 28, "second": 48}
